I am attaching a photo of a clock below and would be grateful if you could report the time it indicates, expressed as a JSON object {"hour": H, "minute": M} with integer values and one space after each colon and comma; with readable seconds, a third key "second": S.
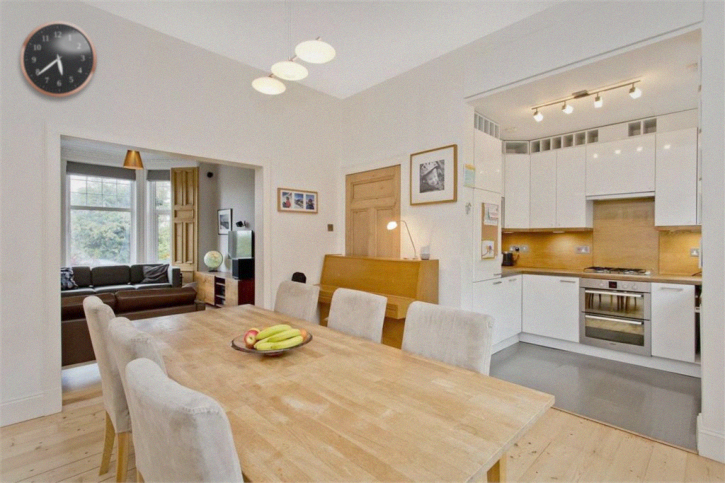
{"hour": 5, "minute": 39}
